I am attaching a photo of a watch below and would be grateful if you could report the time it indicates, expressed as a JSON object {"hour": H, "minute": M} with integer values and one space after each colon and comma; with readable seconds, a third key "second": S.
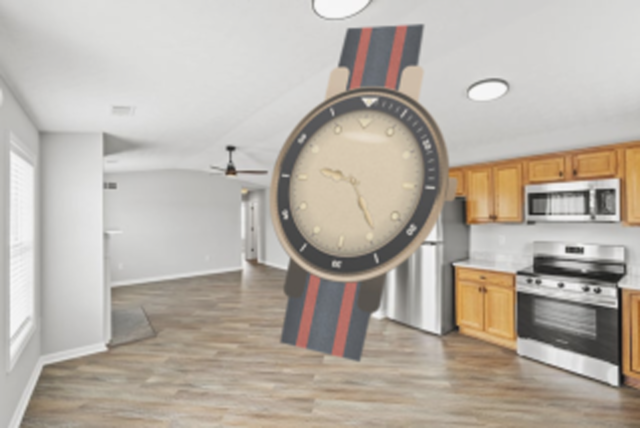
{"hour": 9, "minute": 24}
